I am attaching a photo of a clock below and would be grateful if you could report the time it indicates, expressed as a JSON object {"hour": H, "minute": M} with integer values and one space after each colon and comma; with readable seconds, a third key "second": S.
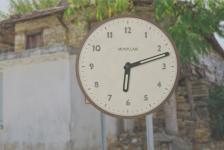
{"hour": 6, "minute": 12}
